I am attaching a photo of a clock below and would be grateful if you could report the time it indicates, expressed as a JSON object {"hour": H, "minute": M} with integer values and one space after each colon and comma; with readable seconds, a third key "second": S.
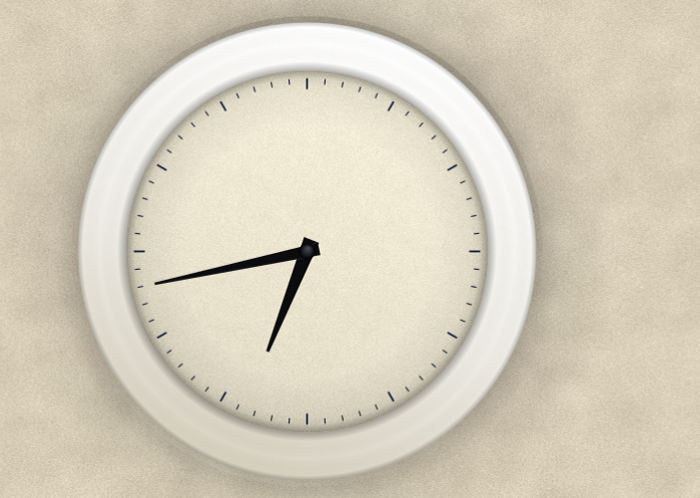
{"hour": 6, "minute": 43}
